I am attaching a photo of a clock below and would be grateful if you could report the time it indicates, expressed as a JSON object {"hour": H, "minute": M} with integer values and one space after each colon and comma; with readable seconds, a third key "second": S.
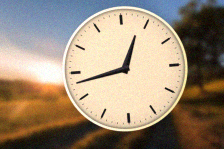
{"hour": 12, "minute": 43}
